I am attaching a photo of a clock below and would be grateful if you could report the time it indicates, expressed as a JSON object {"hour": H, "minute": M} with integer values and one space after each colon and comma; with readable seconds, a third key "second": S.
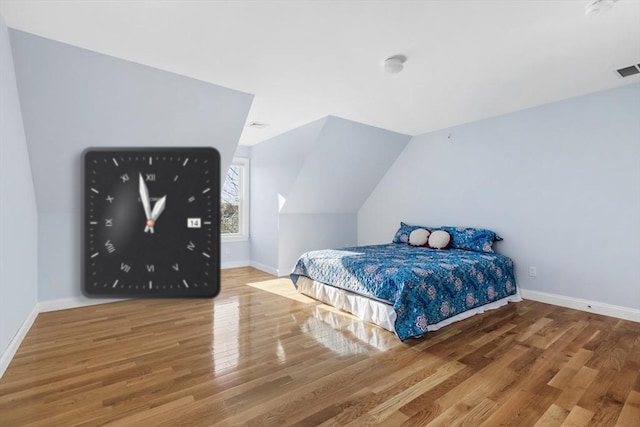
{"hour": 12, "minute": 58}
